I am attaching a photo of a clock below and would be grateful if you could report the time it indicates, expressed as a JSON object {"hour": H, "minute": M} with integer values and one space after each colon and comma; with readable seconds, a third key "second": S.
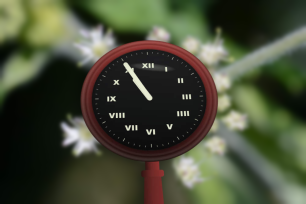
{"hour": 10, "minute": 55}
